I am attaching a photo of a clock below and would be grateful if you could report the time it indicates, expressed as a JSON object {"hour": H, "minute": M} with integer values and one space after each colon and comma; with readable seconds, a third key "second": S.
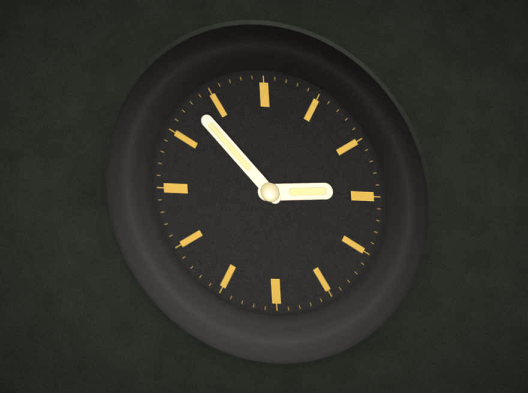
{"hour": 2, "minute": 53}
